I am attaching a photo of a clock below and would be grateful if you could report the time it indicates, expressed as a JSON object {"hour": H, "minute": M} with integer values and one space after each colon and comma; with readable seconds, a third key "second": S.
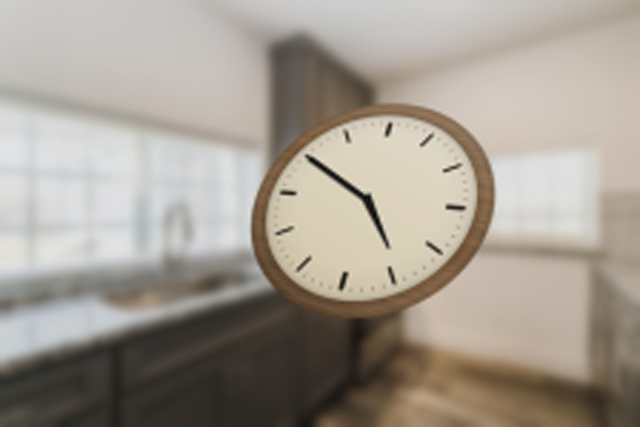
{"hour": 4, "minute": 50}
